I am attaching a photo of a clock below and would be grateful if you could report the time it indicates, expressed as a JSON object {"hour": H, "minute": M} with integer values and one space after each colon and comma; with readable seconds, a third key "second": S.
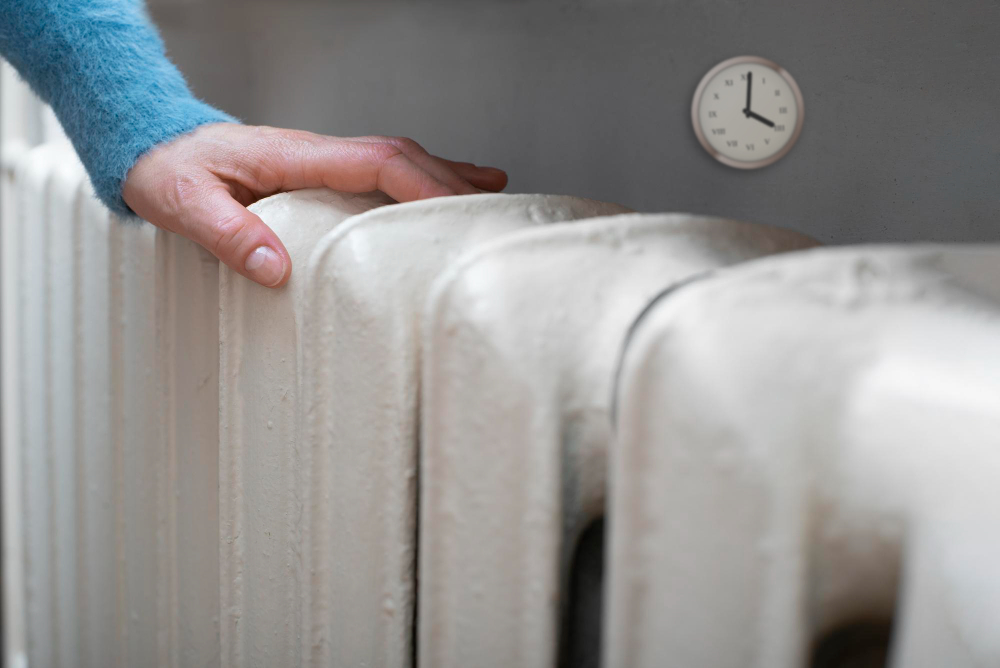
{"hour": 4, "minute": 1}
